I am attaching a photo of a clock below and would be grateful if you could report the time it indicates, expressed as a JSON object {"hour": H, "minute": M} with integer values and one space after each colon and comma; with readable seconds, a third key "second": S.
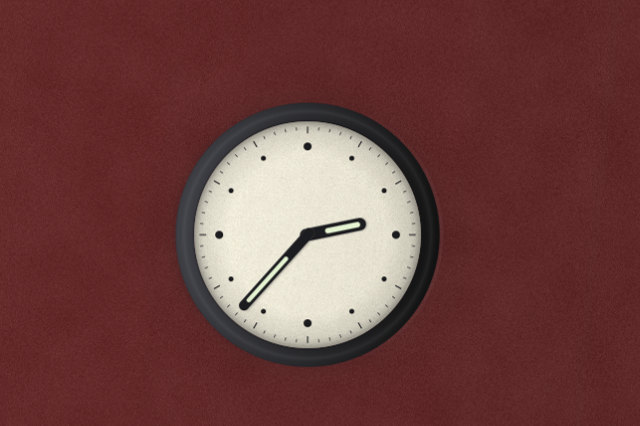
{"hour": 2, "minute": 37}
